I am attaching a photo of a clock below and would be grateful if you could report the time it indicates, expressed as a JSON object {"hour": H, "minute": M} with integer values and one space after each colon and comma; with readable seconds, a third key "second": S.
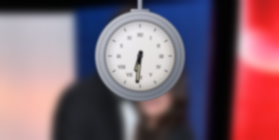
{"hour": 6, "minute": 31}
